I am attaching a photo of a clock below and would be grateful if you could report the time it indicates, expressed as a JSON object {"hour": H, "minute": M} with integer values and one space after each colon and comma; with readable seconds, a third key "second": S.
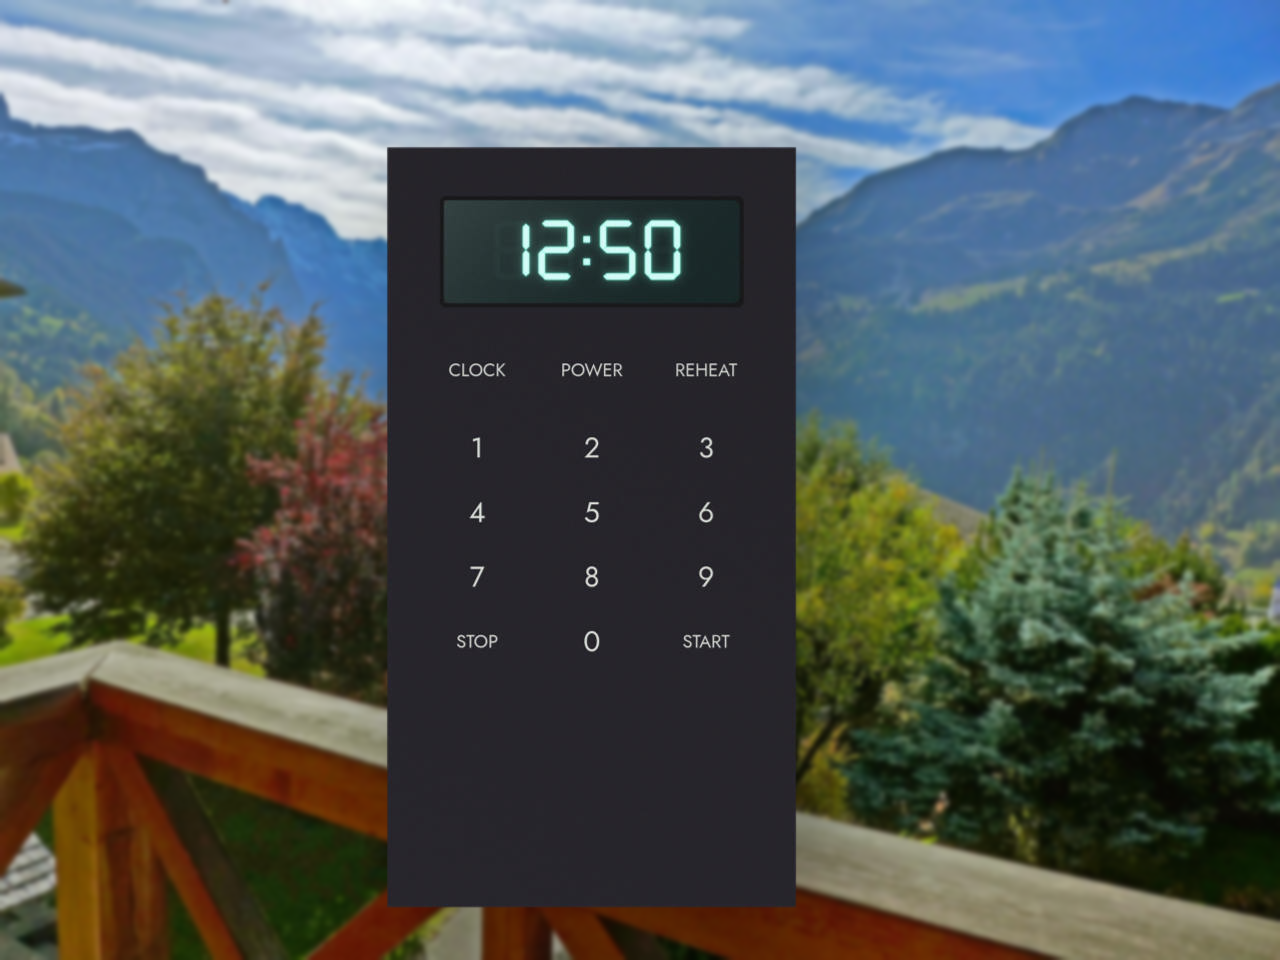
{"hour": 12, "minute": 50}
